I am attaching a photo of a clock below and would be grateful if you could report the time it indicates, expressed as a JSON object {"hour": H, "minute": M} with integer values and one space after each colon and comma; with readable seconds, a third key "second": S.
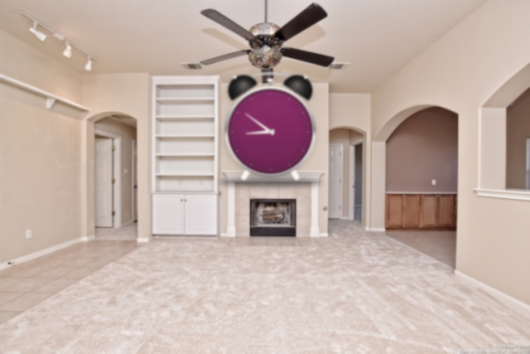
{"hour": 8, "minute": 51}
